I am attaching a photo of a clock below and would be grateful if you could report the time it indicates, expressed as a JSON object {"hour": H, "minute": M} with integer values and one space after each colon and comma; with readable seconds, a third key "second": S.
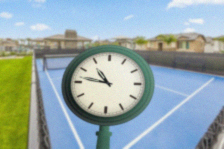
{"hour": 10, "minute": 47}
